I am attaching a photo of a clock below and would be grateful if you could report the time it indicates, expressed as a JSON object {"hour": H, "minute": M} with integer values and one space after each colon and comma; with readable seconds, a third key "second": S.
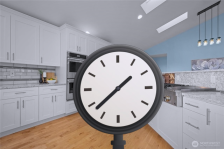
{"hour": 1, "minute": 38}
